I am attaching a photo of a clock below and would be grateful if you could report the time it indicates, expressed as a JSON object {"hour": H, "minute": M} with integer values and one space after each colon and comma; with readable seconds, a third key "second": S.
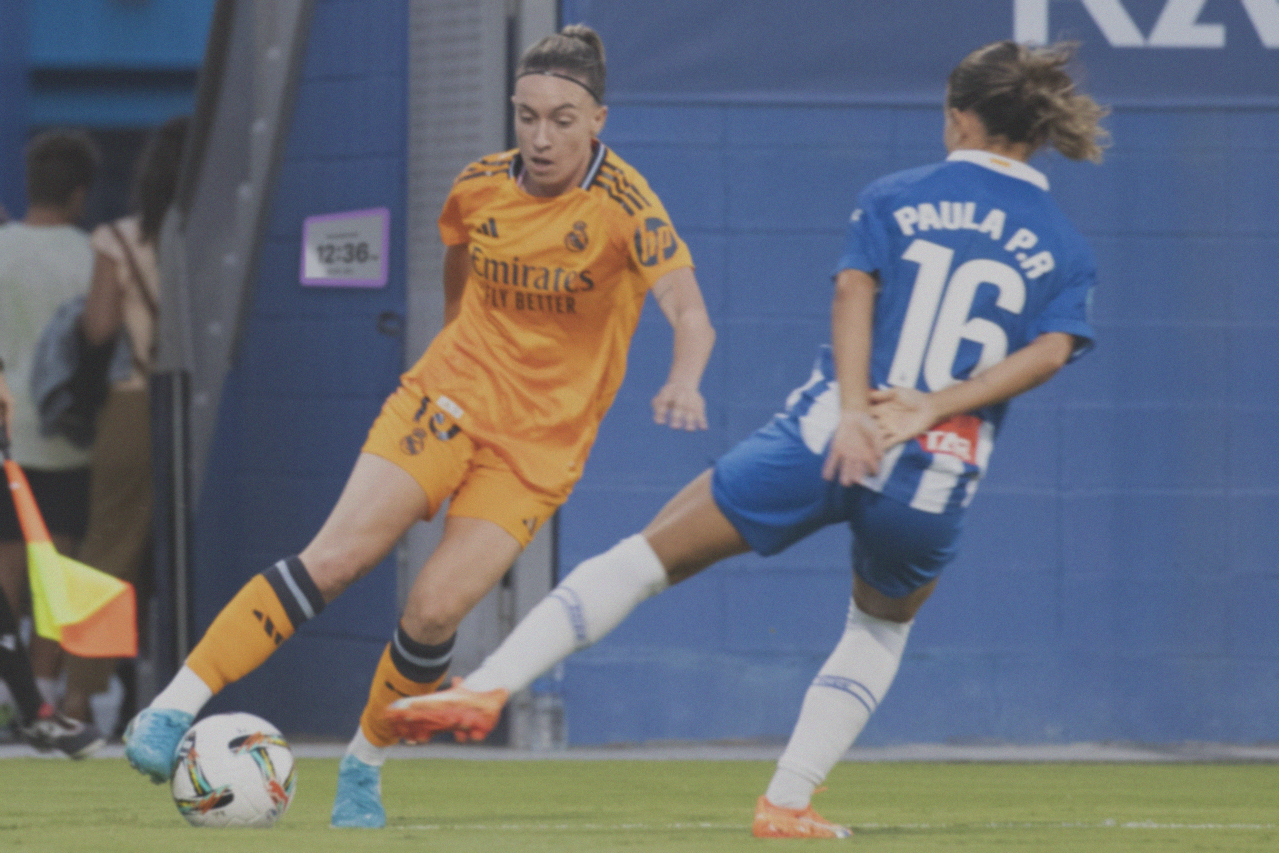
{"hour": 12, "minute": 36}
